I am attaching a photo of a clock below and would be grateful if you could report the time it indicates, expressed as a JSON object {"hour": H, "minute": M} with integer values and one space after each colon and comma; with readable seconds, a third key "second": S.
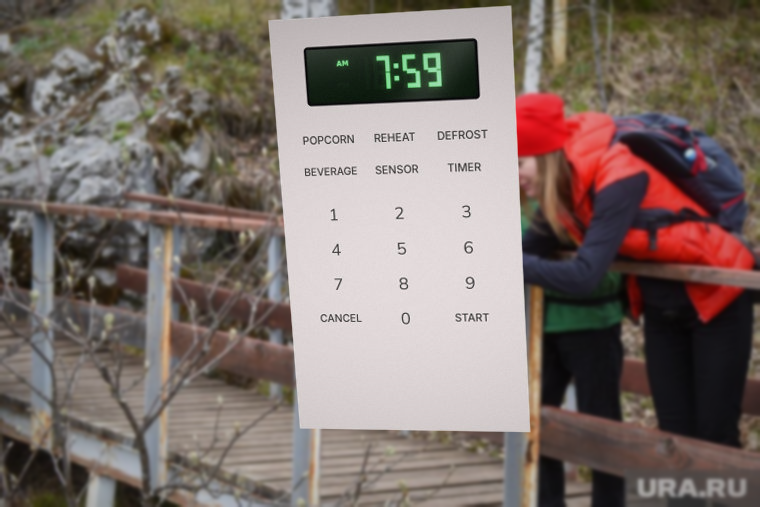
{"hour": 7, "minute": 59}
